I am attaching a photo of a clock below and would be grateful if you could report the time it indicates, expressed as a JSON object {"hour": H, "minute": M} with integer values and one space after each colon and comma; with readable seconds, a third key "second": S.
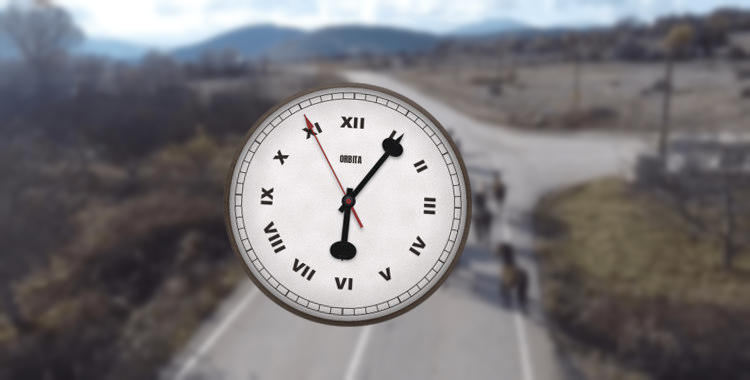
{"hour": 6, "minute": 5, "second": 55}
